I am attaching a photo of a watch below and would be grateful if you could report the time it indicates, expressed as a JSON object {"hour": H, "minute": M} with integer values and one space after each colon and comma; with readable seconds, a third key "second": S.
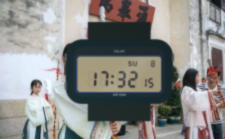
{"hour": 17, "minute": 32, "second": 15}
